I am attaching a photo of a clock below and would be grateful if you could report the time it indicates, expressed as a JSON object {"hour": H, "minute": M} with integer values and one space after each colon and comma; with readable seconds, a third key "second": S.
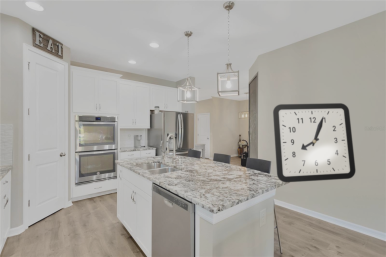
{"hour": 8, "minute": 4}
